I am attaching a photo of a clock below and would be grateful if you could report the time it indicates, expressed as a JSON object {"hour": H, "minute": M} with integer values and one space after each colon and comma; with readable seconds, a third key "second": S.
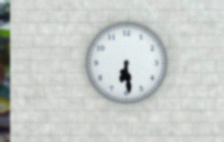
{"hour": 6, "minute": 29}
